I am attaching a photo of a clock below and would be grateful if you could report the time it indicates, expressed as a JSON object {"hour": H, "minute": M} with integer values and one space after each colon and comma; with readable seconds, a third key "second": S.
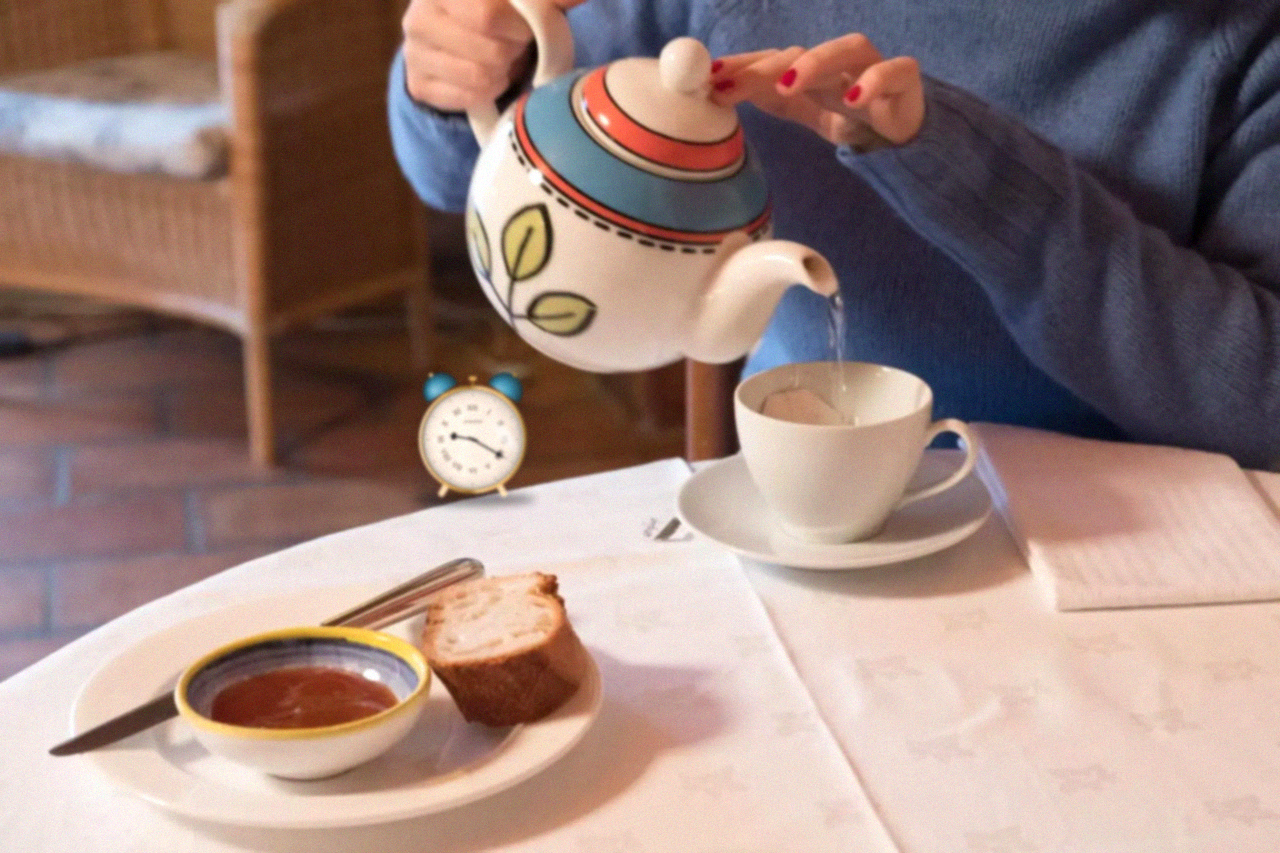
{"hour": 9, "minute": 20}
